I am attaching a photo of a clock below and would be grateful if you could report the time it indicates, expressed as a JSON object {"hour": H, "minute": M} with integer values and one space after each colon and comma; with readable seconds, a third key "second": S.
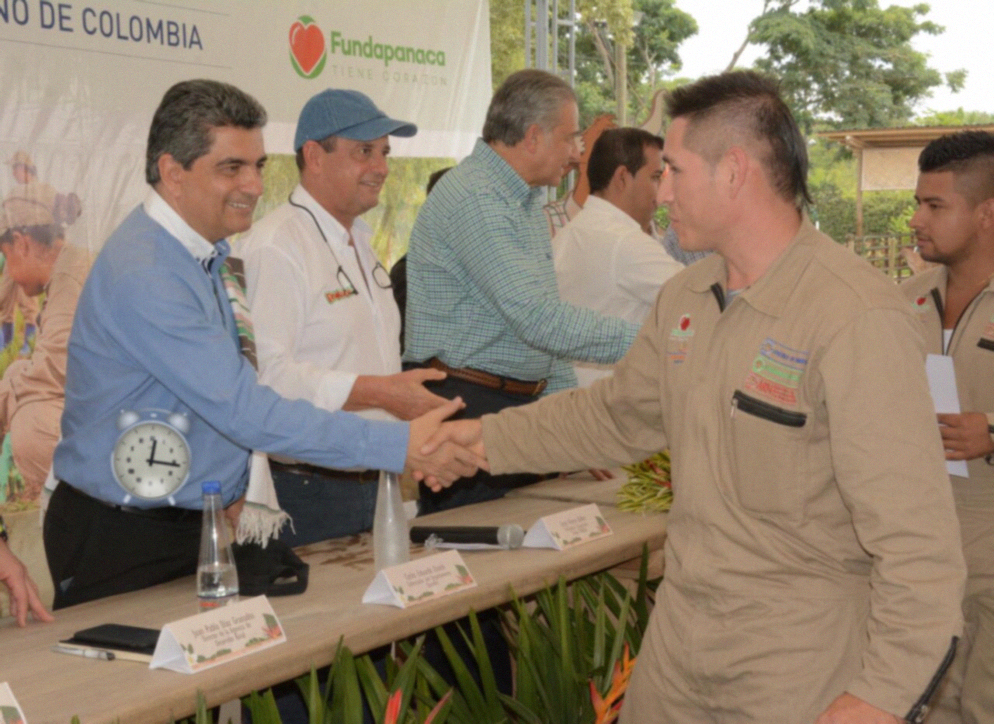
{"hour": 12, "minute": 16}
